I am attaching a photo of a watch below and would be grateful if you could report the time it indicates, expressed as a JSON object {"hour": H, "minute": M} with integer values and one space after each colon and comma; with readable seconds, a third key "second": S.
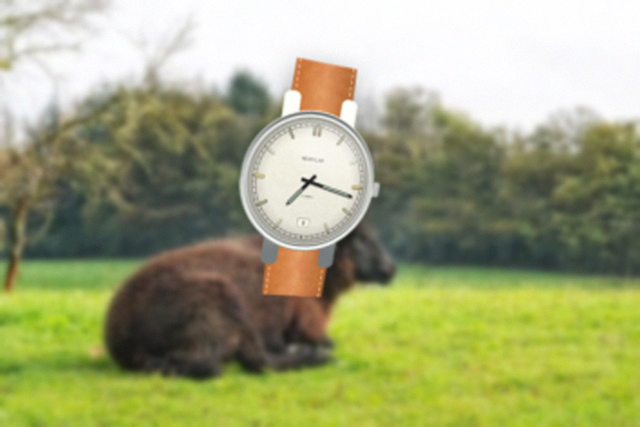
{"hour": 7, "minute": 17}
